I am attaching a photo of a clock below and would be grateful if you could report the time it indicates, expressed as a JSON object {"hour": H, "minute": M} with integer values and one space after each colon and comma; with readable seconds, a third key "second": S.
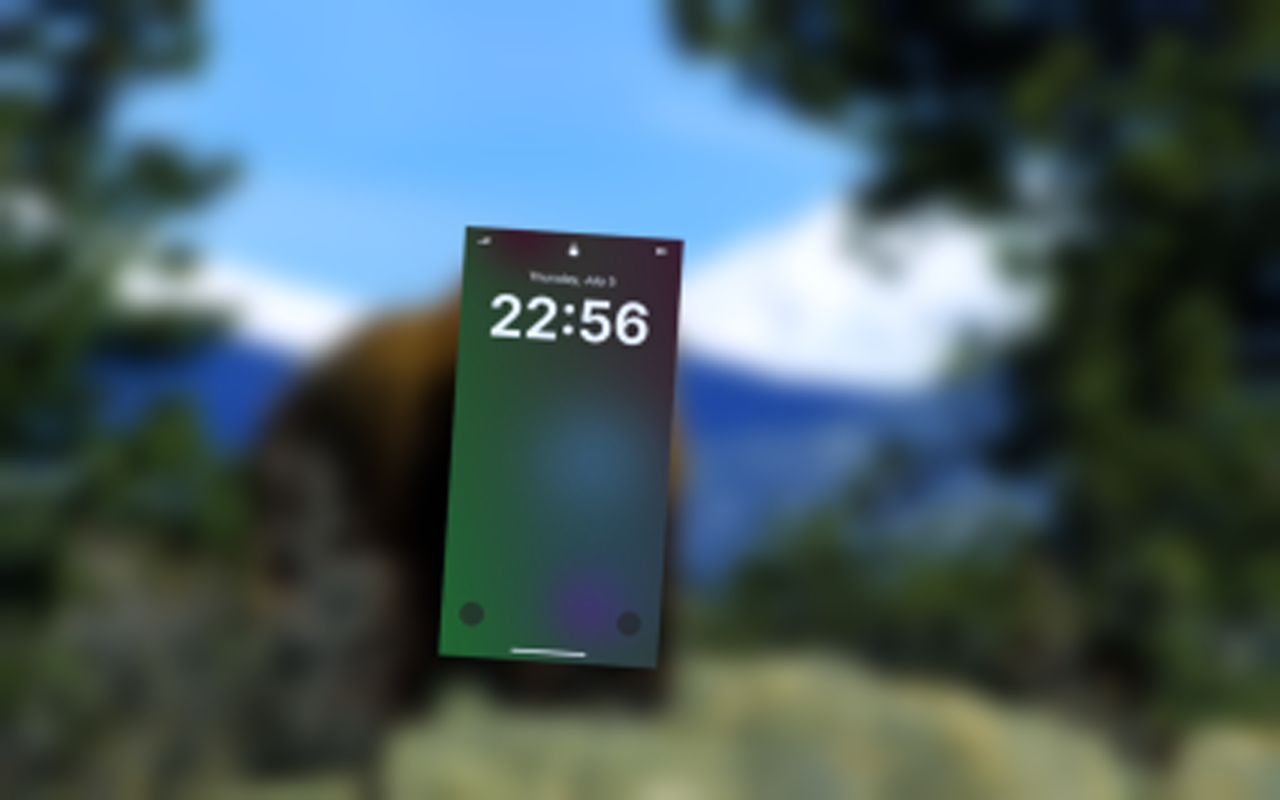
{"hour": 22, "minute": 56}
